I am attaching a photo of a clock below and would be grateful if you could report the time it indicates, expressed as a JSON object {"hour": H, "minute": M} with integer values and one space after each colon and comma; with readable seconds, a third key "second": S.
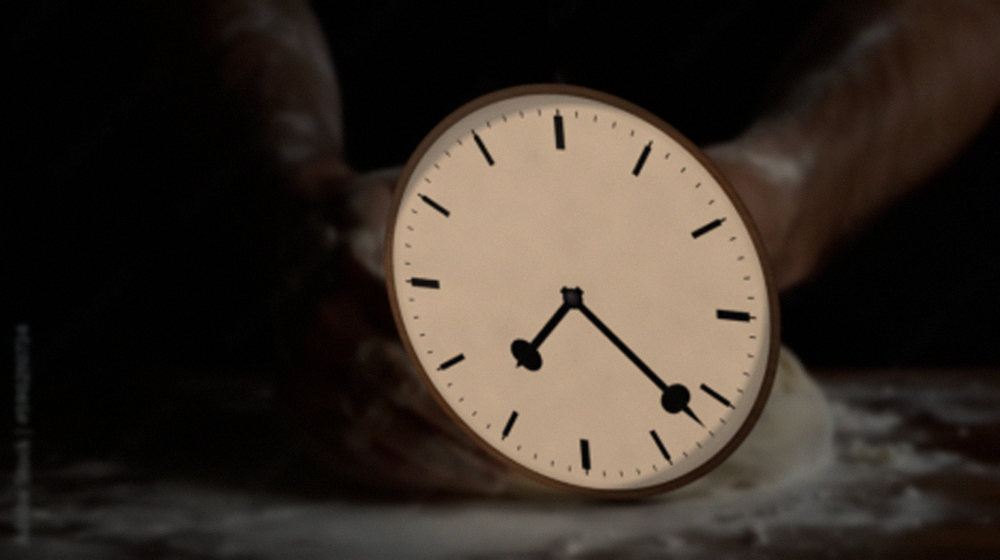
{"hour": 7, "minute": 22}
